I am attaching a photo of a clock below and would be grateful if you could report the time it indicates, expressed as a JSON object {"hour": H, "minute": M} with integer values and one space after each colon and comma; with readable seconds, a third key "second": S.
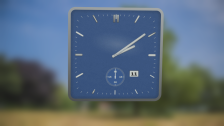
{"hour": 2, "minute": 9}
